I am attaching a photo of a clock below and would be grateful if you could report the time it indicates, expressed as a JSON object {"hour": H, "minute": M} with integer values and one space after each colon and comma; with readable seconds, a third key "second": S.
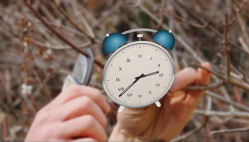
{"hour": 2, "minute": 38}
